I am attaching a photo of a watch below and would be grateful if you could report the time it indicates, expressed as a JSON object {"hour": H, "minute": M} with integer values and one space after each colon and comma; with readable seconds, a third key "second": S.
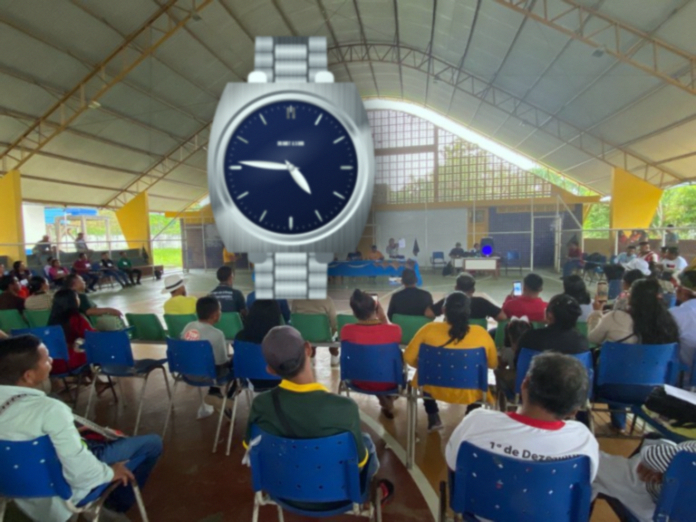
{"hour": 4, "minute": 46}
